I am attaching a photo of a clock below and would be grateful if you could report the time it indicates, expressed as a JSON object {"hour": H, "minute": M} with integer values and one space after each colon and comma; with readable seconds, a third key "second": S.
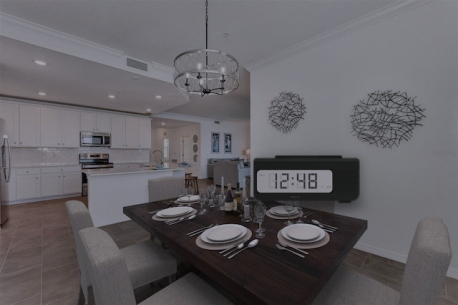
{"hour": 12, "minute": 48}
